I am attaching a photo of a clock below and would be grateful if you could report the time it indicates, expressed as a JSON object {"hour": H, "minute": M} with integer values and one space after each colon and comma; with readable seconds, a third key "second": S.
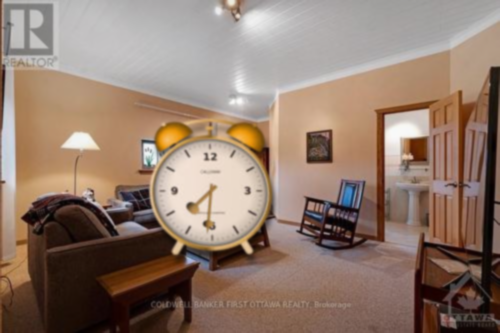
{"hour": 7, "minute": 31}
